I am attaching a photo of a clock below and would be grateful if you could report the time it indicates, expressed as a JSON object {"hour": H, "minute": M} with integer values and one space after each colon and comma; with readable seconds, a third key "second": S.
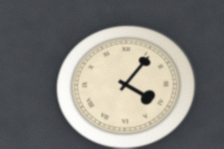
{"hour": 4, "minute": 6}
